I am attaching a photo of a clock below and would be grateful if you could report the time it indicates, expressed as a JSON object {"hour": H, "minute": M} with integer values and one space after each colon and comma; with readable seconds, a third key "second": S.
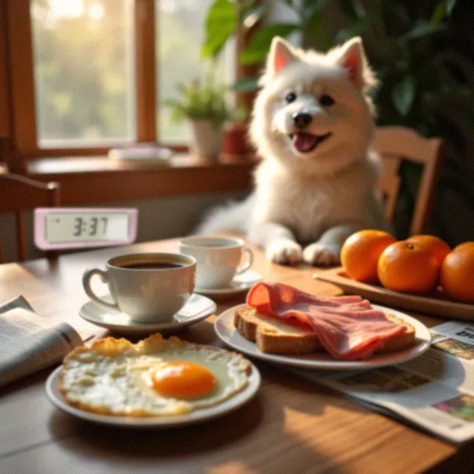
{"hour": 3, "minute": 37}
